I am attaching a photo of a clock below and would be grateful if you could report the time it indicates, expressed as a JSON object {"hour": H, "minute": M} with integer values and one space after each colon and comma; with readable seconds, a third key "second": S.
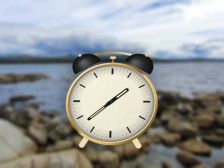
{"hour": 1, "minute": 38}
